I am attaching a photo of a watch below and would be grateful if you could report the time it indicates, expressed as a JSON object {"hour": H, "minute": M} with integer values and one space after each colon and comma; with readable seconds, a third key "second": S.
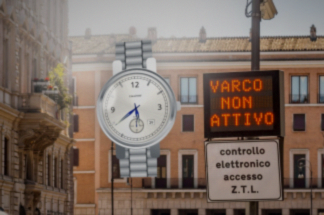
{"hour": 5, "minute": 39}
